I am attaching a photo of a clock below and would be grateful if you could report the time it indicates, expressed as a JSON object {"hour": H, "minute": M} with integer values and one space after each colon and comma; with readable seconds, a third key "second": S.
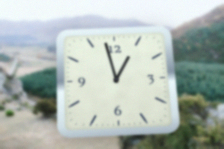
{"hour": 12, "minute": 58}
